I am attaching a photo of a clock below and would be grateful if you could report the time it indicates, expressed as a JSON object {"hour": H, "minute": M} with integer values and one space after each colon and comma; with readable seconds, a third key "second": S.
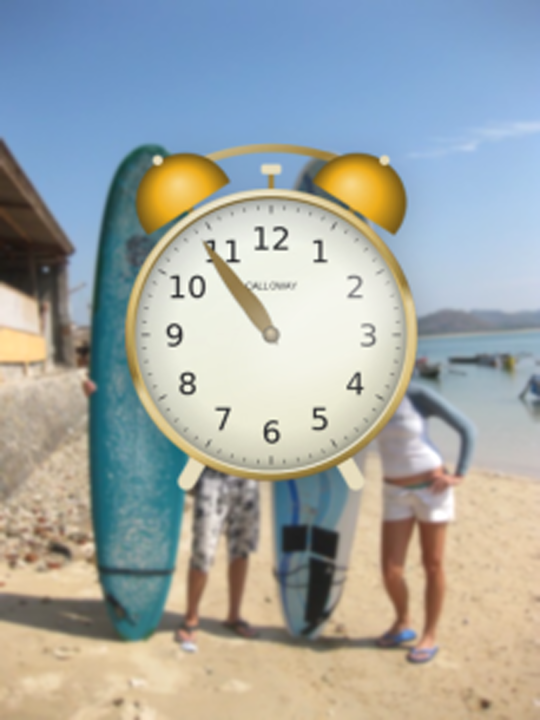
{"hour": 10, "minute": 54}
